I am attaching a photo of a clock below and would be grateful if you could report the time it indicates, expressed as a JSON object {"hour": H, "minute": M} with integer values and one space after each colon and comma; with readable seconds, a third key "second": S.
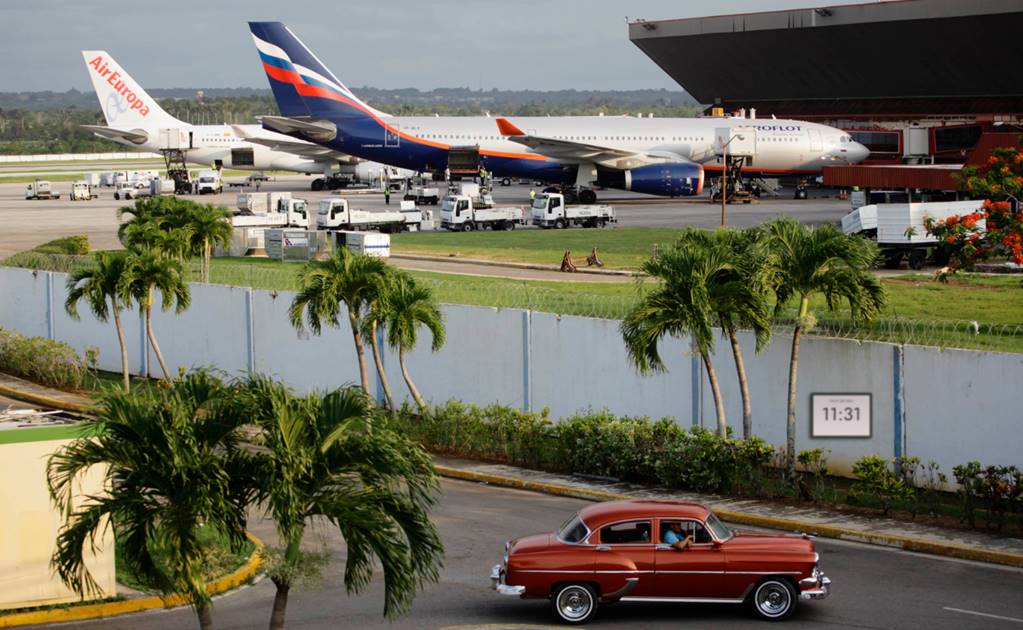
{"hour": 11, "minute": 31}
